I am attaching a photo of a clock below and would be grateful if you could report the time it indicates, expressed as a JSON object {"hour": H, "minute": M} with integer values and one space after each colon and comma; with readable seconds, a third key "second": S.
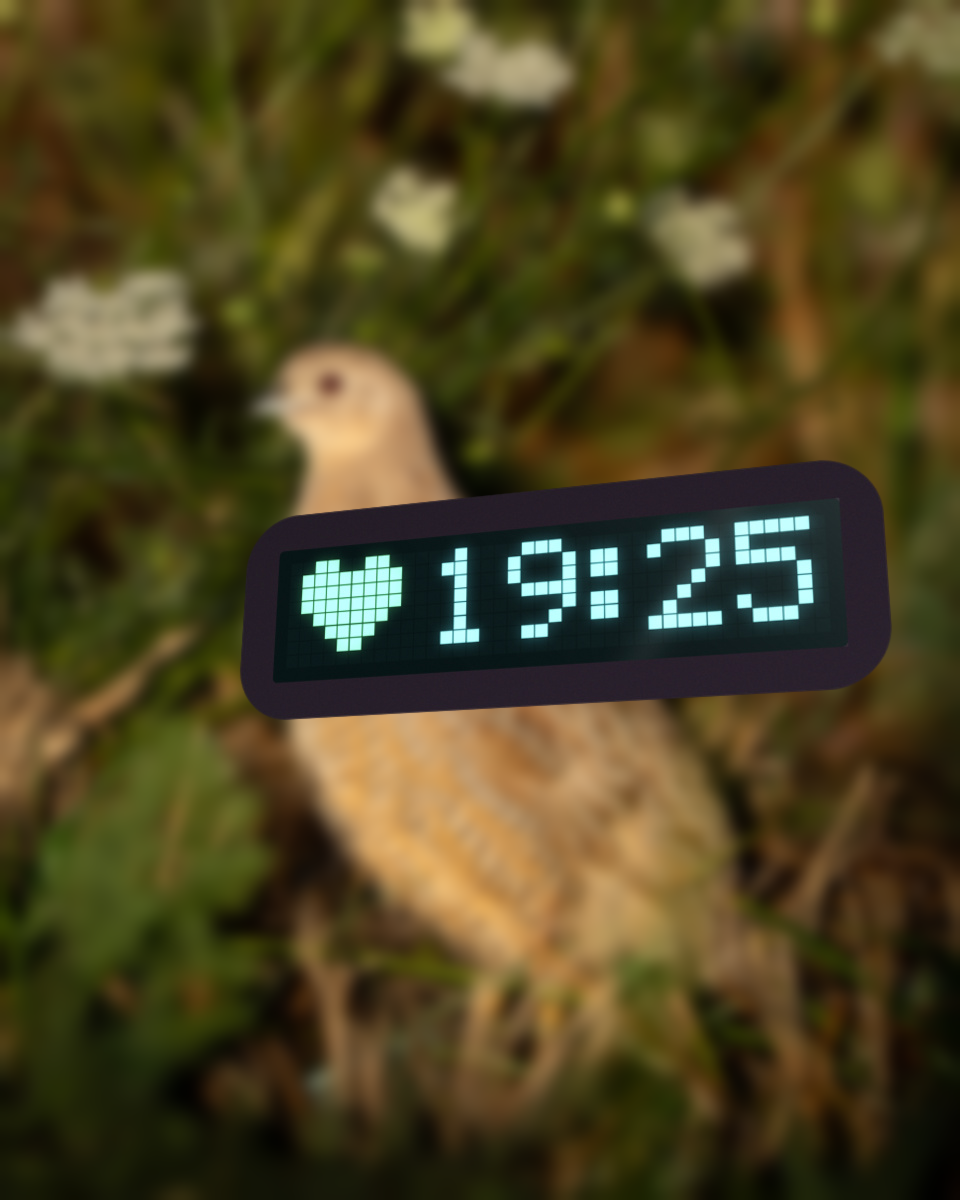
{"hour": 19, "minute": 25}
